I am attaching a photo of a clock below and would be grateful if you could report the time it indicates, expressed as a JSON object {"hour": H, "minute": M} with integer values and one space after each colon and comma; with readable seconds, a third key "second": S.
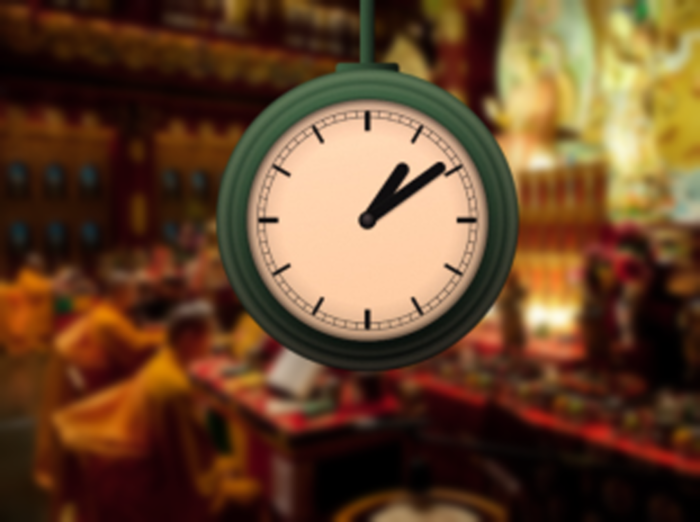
{"hour": 1, "minute": 9}
